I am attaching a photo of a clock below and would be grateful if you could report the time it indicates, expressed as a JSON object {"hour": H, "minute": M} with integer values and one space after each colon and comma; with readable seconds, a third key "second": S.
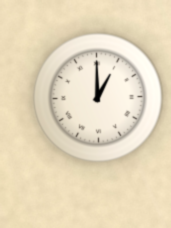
{"hour": 1, "minute": 0}
